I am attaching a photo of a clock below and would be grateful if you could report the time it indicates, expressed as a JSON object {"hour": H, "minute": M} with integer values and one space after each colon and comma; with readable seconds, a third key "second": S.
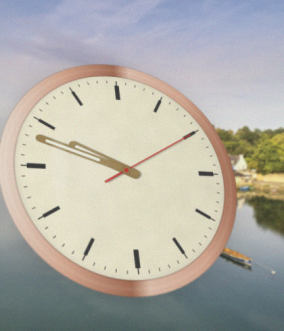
{"hour": 9, "minute": 48, "second": 10}
